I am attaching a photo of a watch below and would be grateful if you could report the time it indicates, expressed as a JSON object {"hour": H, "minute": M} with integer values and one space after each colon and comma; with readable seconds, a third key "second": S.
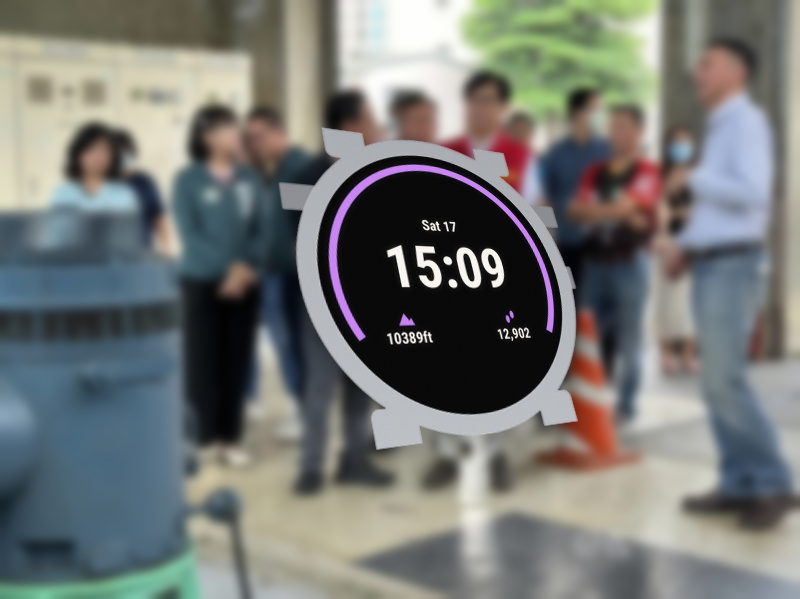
{"hour": 15, "minute": 9}
